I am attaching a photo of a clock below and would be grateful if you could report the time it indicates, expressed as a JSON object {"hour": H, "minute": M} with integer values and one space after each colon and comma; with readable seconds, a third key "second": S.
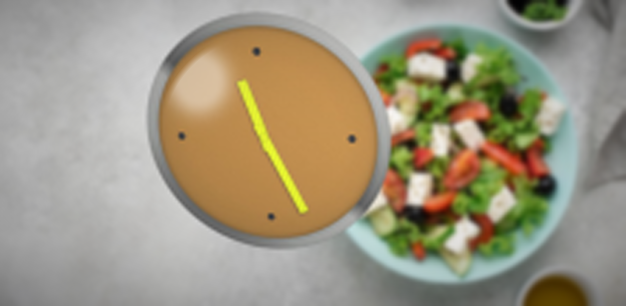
{"hour": 11, "minute": 26}
